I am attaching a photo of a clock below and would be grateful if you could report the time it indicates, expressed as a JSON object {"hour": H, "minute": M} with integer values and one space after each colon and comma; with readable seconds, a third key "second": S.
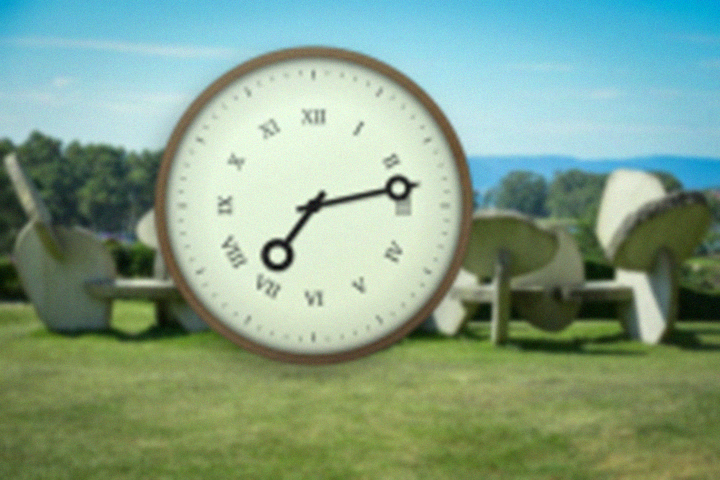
{"hour": 7, "minute": 13}
